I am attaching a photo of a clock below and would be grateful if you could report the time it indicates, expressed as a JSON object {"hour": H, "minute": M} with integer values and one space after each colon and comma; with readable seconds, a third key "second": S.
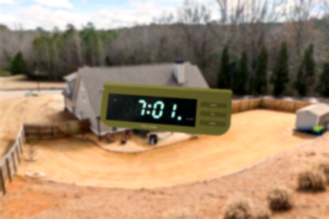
{"hour": 7, "minute": 1}
